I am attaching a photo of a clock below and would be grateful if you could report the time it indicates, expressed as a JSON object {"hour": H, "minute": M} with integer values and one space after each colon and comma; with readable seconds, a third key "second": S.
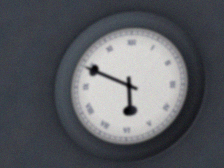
{"hour": 5, "minute": 49}
